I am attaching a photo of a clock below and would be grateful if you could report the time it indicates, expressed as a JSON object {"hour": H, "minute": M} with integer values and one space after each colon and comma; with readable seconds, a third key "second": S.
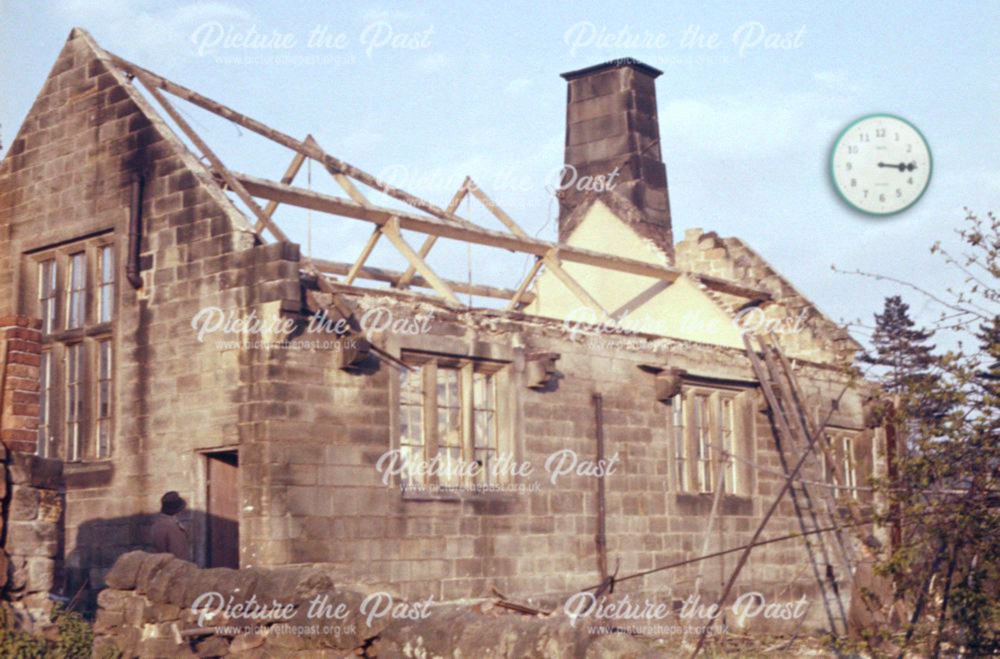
{"hour": 3, "minute": 16}
